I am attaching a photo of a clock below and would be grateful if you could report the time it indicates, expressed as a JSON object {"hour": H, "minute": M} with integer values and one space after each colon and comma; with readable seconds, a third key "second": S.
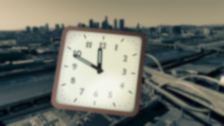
{"hour": 11, "minute": 49}
